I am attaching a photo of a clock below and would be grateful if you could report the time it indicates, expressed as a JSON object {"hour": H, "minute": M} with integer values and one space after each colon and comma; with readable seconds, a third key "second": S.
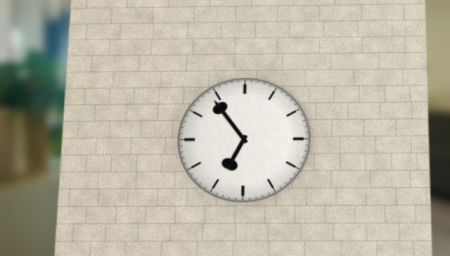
{"hour": 6, "minute": 54}
